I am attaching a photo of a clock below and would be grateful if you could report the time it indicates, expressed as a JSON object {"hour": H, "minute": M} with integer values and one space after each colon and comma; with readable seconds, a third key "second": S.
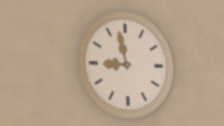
{"hour": 8, "minute": 58}
